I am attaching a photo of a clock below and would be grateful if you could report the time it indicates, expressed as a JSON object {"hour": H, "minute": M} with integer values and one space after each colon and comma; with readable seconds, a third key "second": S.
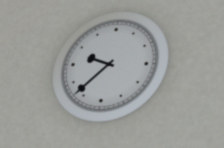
{"hour": 9, "minute": 37}
